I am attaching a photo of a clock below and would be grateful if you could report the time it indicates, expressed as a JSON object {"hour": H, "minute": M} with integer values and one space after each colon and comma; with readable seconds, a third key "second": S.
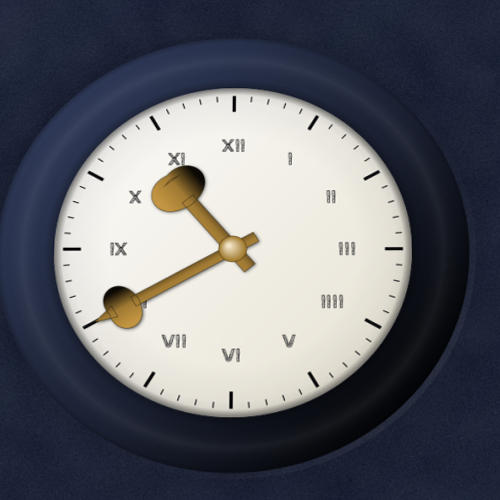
{"hour": 10, "minute": 40}
